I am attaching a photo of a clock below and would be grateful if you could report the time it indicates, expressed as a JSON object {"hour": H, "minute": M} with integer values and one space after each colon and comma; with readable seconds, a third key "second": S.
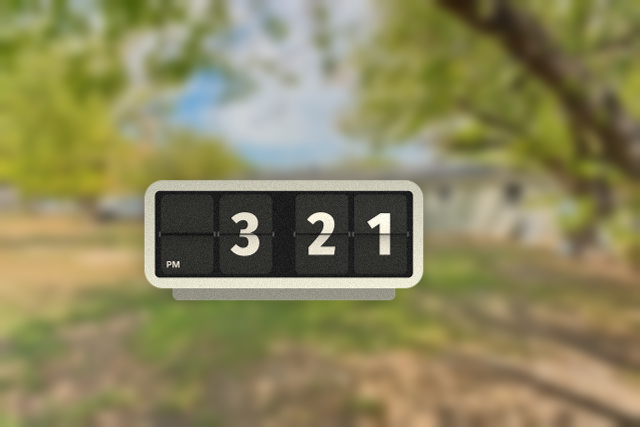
{"hour": 3, "minute": 21}
